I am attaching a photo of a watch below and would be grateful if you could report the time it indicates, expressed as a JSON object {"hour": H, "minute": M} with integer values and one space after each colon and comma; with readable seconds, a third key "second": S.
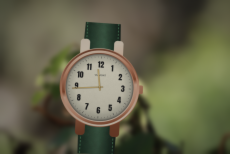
{"hour": 11, "minute": 44}
